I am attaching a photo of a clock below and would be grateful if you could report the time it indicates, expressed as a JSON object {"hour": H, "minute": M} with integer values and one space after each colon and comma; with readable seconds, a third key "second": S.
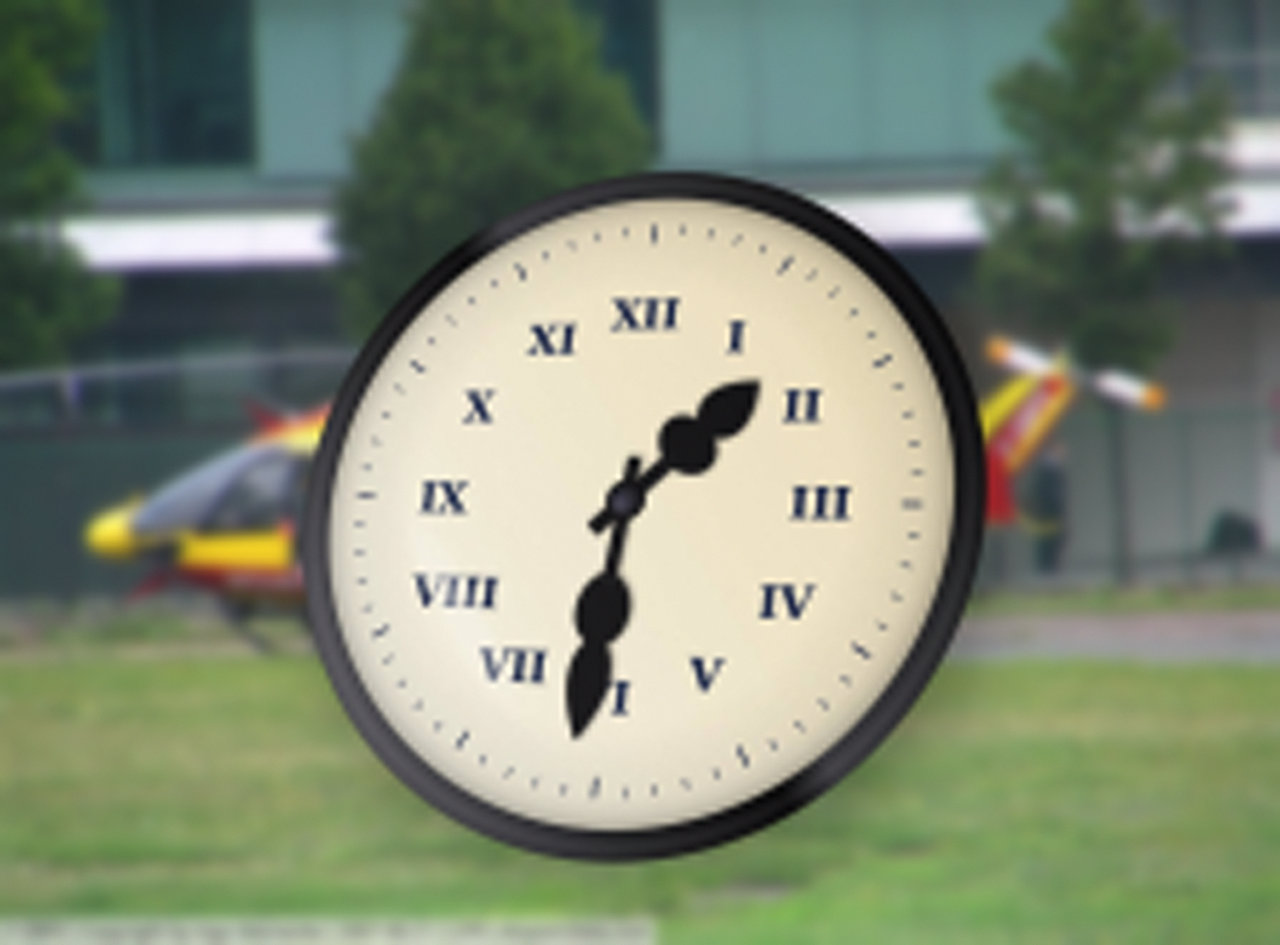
{"hour": 1, "minute": 31}
